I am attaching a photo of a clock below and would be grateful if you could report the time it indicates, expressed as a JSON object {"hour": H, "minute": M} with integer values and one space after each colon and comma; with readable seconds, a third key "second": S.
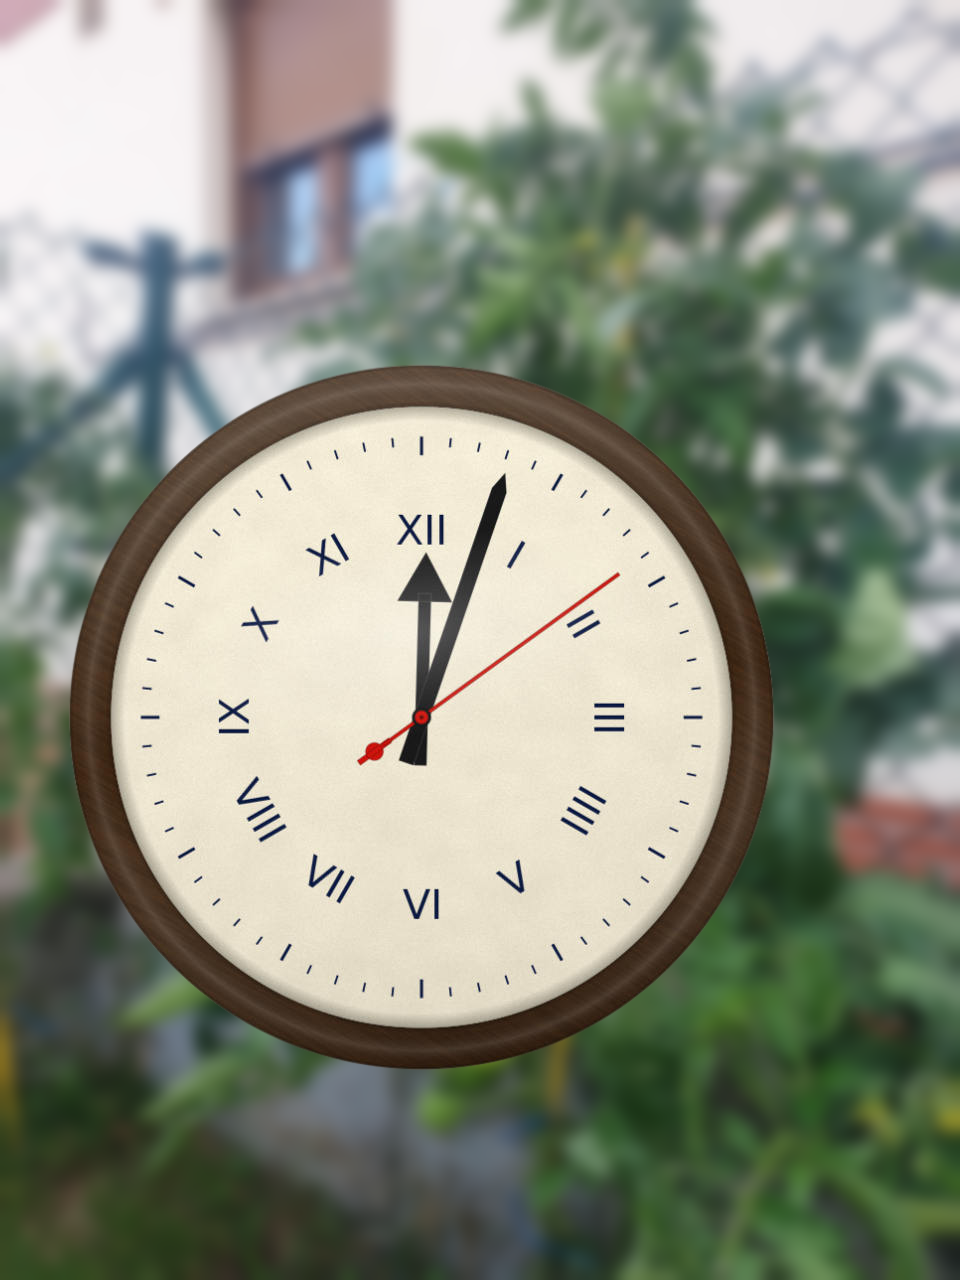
{"hour": 12, "minute": 3, "second": 9}
